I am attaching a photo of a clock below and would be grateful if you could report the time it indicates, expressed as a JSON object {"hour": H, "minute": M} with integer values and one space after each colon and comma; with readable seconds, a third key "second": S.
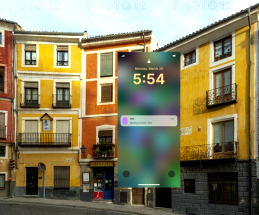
{"hour": 5, "minute": 54}
